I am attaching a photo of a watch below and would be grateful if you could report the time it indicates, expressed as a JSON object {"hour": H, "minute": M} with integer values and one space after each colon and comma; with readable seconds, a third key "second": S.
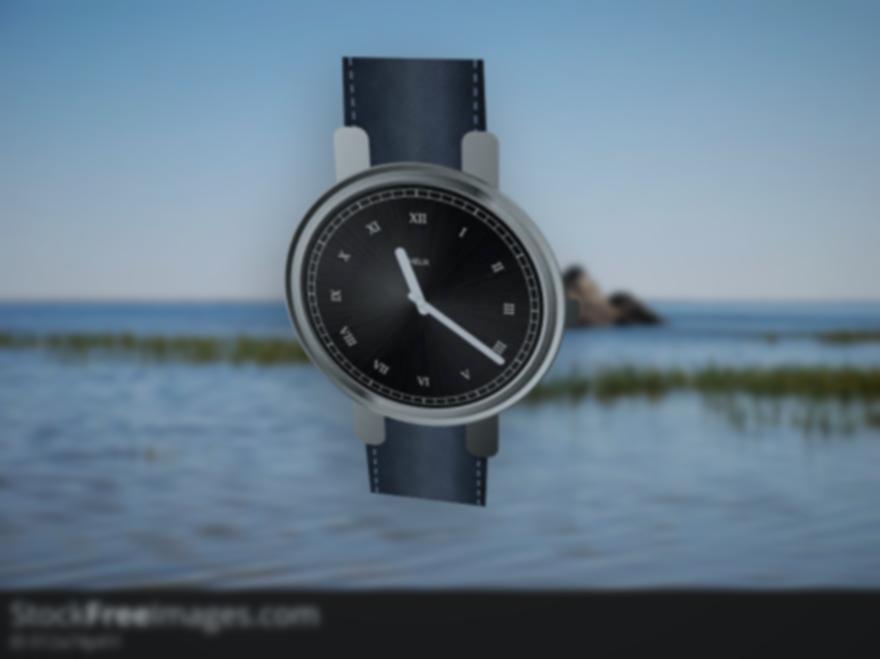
{"hour": 11, "minute": 21}
